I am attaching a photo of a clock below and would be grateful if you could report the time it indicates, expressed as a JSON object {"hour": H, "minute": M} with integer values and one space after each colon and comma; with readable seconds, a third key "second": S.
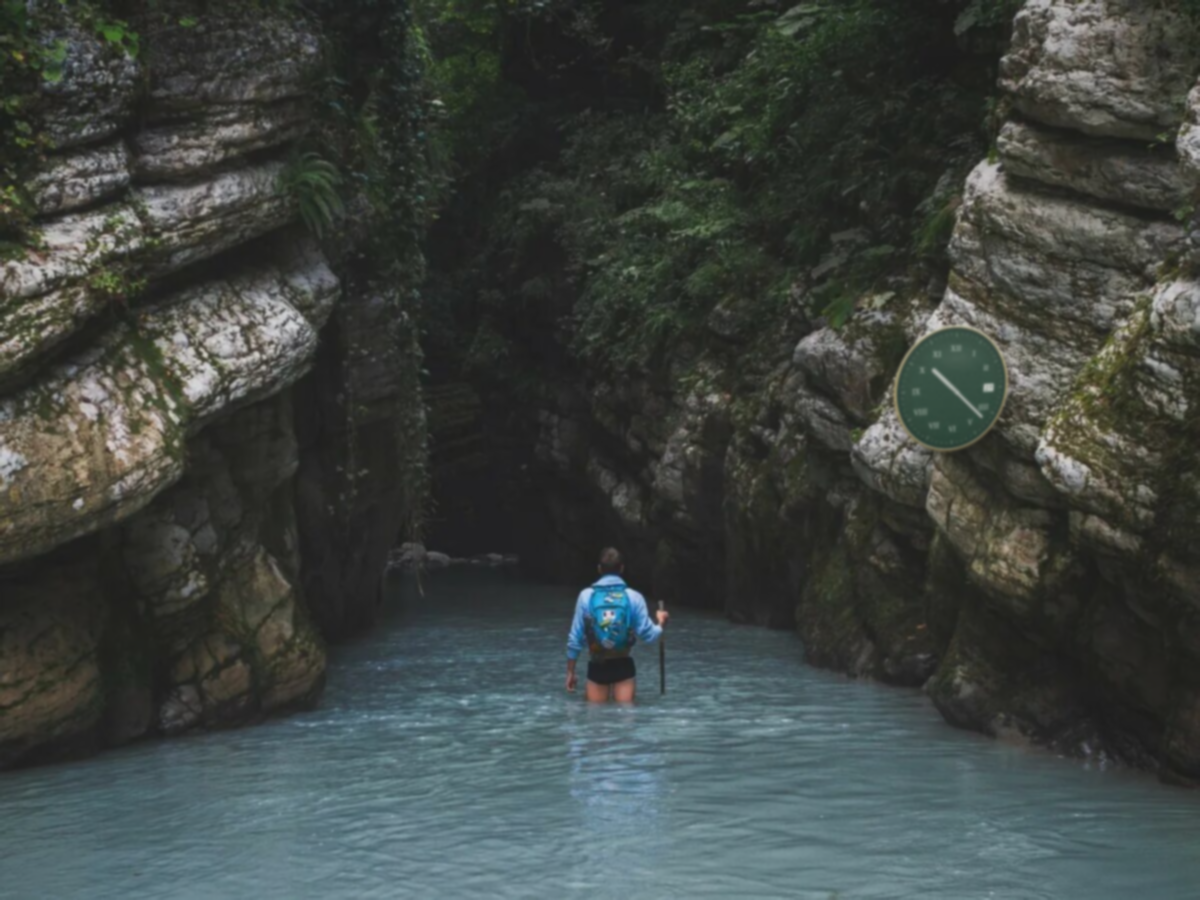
{"hour": 10, "minute": 22}
